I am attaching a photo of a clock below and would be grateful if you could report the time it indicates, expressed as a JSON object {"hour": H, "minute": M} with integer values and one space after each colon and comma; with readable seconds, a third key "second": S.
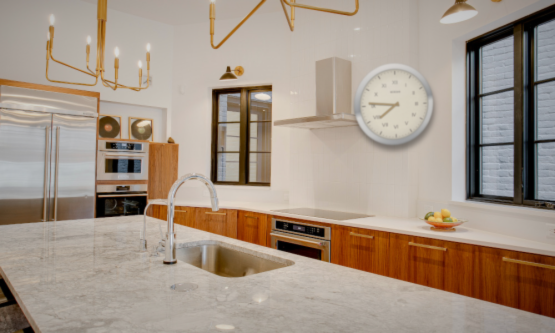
{"hour": 7, "minute": 46}
